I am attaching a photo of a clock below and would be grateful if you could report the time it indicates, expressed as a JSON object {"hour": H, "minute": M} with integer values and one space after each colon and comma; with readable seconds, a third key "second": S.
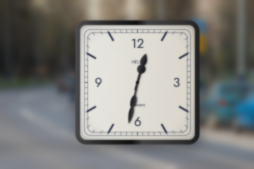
{"hour": 12, "minute": 32}
